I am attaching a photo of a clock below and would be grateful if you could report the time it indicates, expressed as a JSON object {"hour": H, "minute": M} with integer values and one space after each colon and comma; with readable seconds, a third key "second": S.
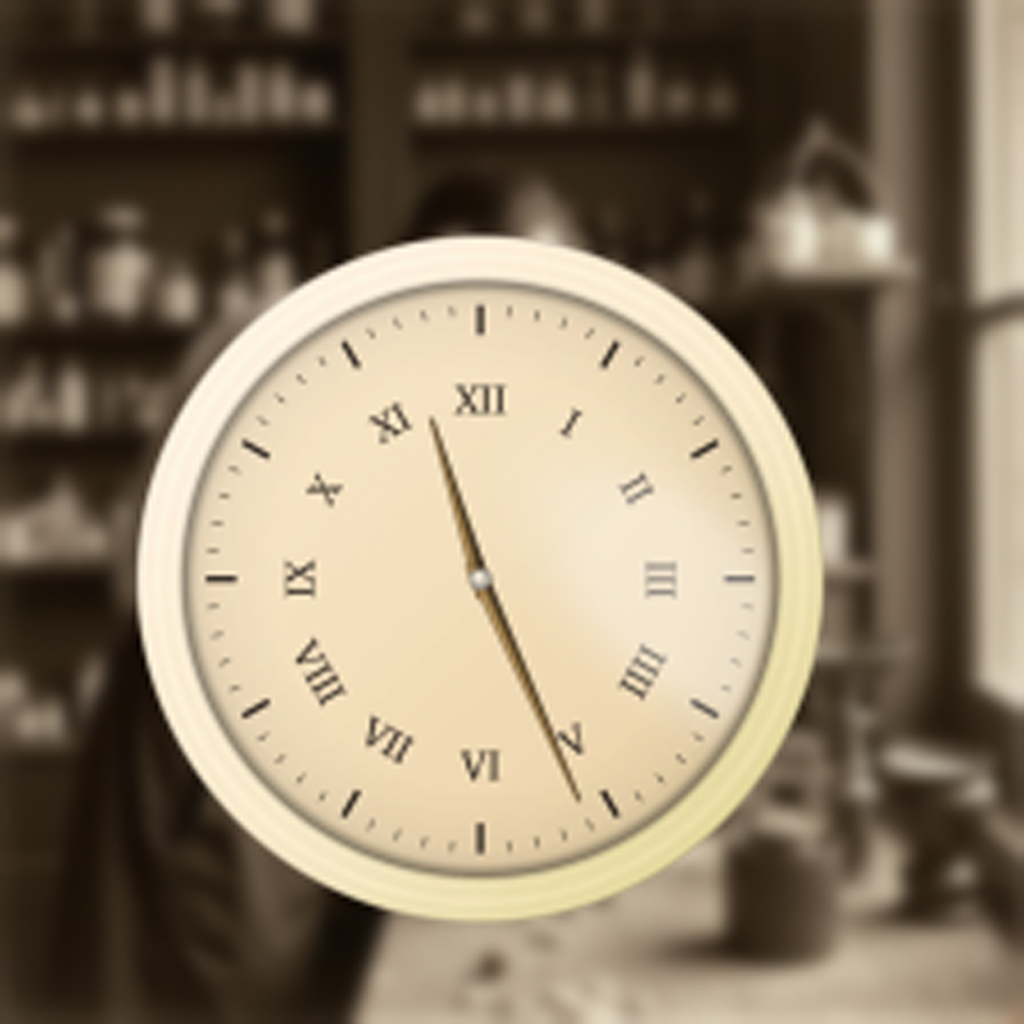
{"hour": 11, "minute": 26}
